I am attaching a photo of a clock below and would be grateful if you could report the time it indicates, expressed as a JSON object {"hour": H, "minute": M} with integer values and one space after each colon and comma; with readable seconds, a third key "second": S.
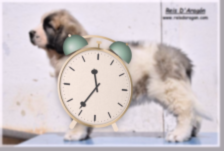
{"hour": 11, "minute": 36}
